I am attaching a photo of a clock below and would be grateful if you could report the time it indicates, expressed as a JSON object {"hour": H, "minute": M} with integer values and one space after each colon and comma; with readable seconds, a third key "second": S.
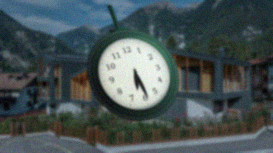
{"hour": 6, "minute": 29}
